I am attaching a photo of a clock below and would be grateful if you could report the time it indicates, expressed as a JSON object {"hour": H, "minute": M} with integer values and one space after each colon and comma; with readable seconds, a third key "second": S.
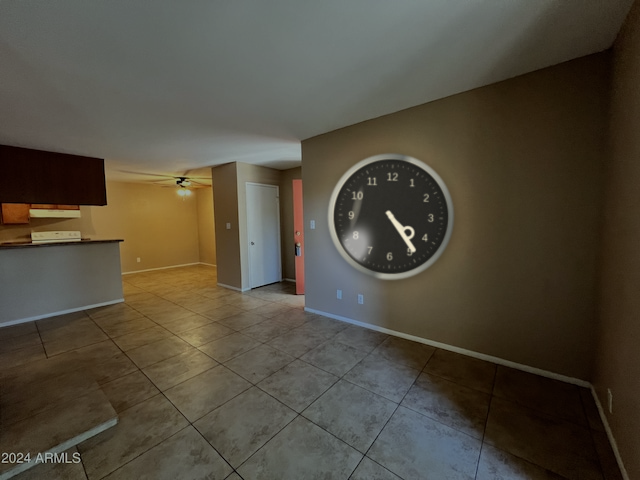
{"hour": 4, "minute": 24}
